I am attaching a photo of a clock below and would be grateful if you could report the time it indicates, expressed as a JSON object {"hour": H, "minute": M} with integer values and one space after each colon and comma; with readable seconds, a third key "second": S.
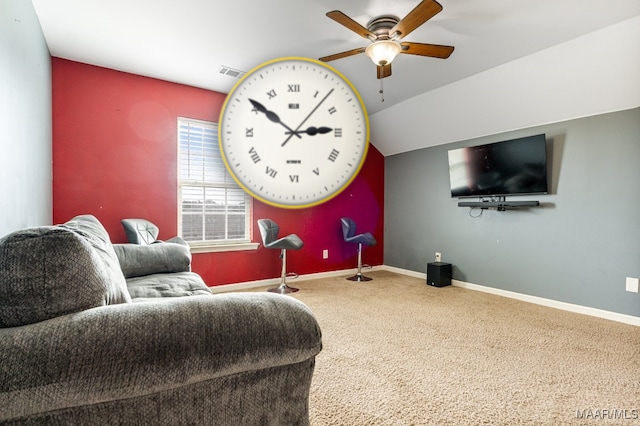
{"hour": 2, "minute": 51, "second": 7}
